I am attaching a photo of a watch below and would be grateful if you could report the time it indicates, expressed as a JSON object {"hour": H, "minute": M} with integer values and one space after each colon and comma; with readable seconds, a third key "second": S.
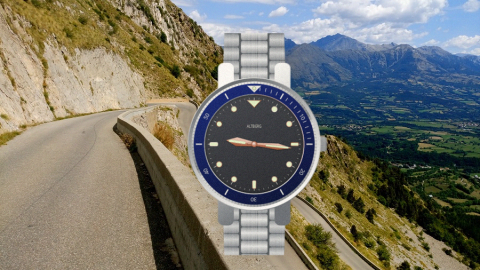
{"hour": 9, "minute": 16}
